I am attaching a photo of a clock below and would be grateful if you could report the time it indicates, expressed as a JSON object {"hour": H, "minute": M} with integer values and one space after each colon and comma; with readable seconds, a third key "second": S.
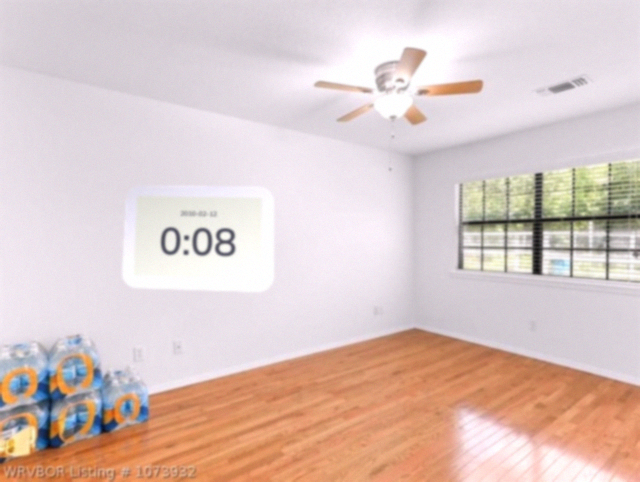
{"hour": 0, "minute": 8}
